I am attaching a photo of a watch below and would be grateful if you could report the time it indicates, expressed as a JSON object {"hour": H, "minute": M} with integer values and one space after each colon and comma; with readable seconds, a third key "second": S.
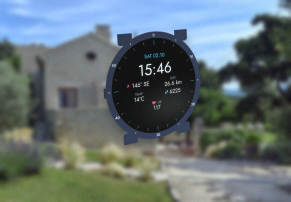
{"hour": 15, "minute": 46}
